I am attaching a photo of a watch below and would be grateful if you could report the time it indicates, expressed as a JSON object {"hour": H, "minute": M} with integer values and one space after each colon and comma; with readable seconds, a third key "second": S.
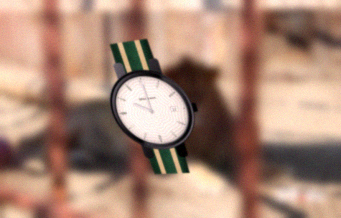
{"hour": 10, "minute": 0}
